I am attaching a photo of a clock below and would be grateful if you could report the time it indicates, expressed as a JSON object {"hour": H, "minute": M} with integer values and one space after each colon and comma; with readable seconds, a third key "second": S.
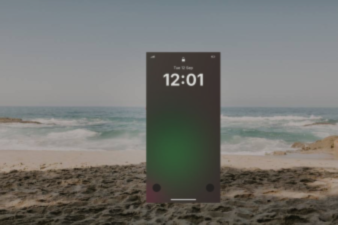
{"hour": 12, "minute": 1}
